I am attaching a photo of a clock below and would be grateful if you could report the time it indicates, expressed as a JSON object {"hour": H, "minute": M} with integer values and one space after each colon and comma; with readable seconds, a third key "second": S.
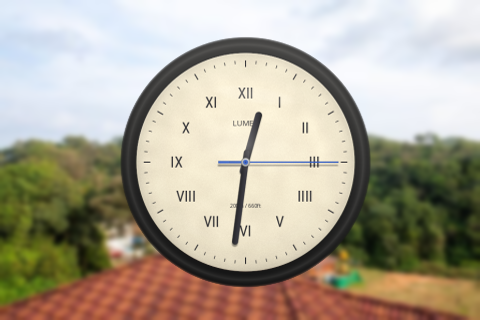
{"hour": 12, "minute": 31, "second": 15}
